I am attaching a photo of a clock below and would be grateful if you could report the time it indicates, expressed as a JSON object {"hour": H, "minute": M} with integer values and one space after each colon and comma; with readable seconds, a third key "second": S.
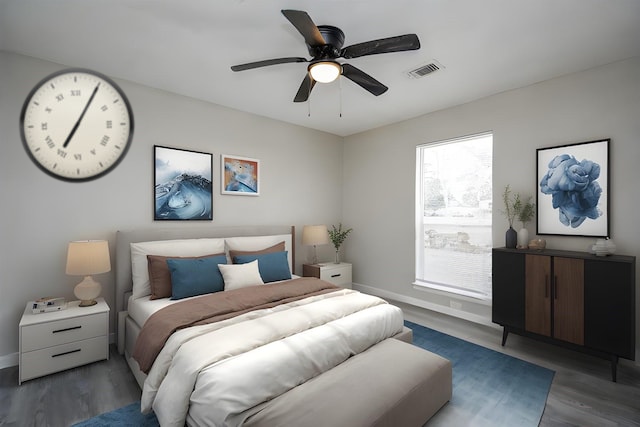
{"hour": 7, "minute": 5}
